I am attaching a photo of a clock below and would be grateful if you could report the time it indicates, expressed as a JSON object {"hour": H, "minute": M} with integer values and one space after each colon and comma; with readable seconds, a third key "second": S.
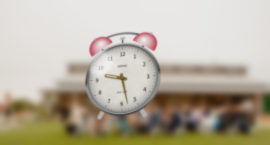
{"hour": 9, "minute": 28}
